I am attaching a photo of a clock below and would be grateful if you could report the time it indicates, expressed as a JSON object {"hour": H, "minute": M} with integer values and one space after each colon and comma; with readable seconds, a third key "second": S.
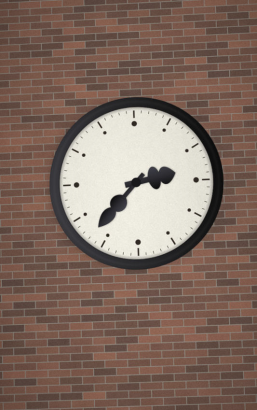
{"hour": 2, "minute": 37}
